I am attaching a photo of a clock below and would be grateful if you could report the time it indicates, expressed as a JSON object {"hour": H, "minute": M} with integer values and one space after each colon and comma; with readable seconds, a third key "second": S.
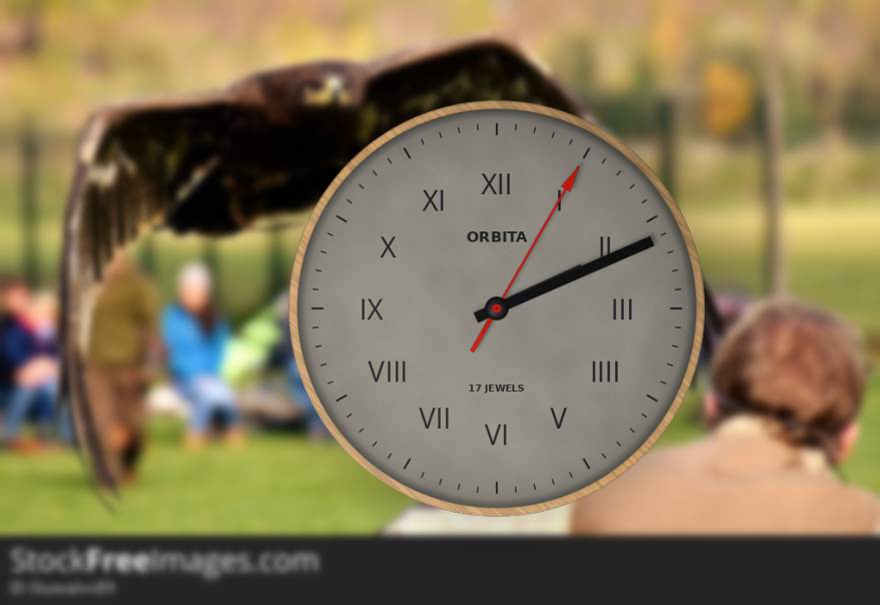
{"hour": 2, "minute": 11, "second": 5}
